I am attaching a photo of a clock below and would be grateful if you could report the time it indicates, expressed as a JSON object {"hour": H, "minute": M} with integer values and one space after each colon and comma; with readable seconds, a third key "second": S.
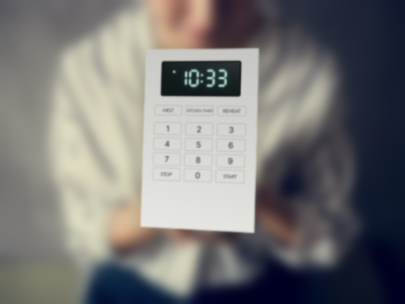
{"hour": 10, "minute": 33}
